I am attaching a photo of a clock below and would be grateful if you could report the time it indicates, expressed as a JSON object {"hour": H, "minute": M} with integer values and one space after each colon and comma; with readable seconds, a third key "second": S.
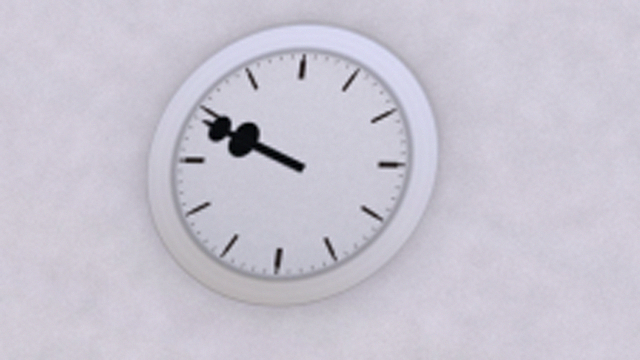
{"hour": 9, "minute": 49}
